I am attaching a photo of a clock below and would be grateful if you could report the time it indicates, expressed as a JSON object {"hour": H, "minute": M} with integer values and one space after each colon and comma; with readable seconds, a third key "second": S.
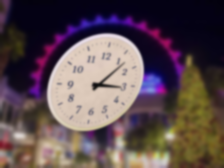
{"hour": 3, "minute": 7}
